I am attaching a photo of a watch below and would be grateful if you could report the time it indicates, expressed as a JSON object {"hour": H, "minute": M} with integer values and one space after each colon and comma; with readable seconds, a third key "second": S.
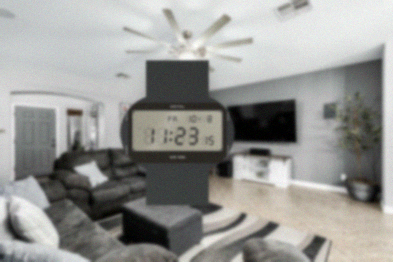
{"hour": 11, "minute": 23}
